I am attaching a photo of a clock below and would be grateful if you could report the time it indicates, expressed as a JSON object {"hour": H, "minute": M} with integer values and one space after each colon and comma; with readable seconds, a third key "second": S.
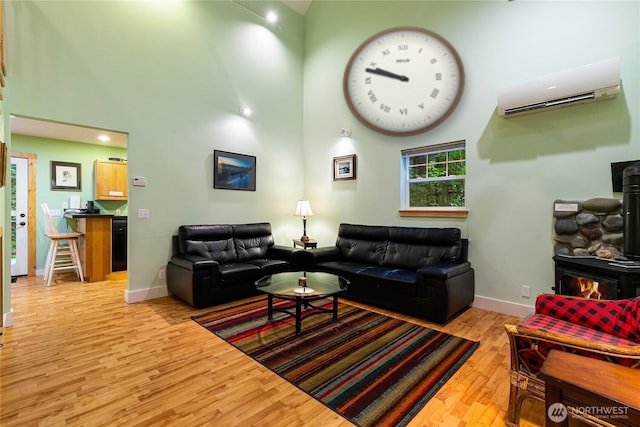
{"hour": 9, "minute": 48}
